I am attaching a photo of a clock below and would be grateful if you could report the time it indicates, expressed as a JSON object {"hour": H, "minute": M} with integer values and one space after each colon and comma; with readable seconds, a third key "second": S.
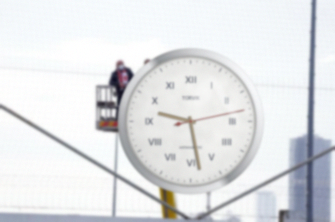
{"hour": 9, "minute": 28, "second": 13}
